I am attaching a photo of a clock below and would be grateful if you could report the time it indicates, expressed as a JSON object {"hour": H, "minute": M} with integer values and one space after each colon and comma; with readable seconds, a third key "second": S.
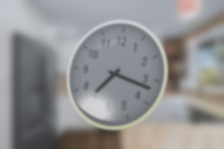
{"hour": 7, "minute": 17}
